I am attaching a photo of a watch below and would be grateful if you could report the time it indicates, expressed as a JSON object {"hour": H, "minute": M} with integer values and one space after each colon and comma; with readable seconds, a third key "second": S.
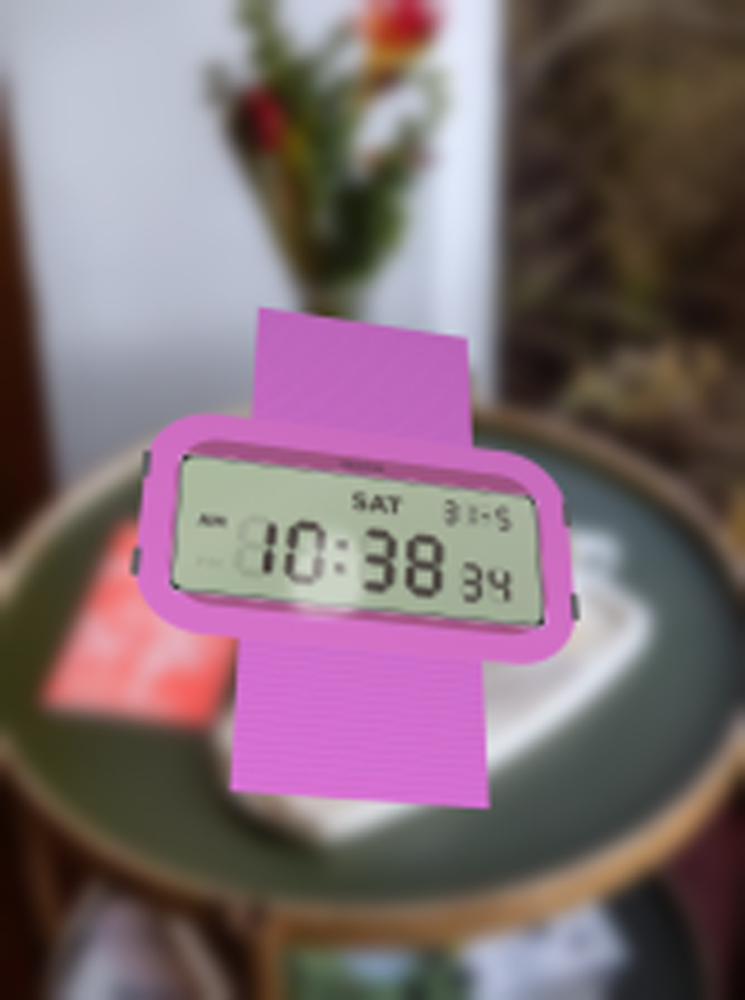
{"hour": 10, "minute": 38, "second": 34}
